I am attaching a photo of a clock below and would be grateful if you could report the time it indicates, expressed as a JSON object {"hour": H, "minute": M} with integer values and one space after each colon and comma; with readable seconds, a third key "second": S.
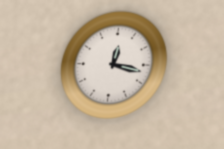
{"hour": 12, "minute": 17}
